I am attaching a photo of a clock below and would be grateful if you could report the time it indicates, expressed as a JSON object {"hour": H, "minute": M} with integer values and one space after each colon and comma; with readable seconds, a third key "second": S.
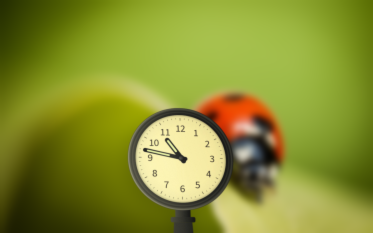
{"hour": 10, "minute": 47}
